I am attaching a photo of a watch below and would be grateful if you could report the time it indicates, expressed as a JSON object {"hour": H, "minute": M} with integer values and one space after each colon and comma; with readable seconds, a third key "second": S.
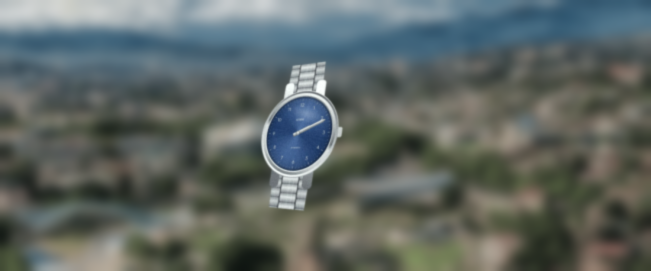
{"hour": 2, "minute": 11}
